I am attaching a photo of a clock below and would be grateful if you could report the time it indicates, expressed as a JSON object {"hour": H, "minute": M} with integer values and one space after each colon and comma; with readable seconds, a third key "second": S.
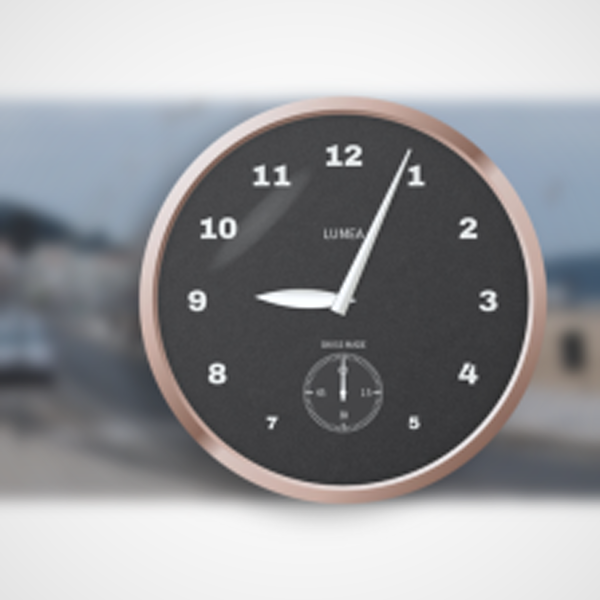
{"hour": 9, "minute": 4}
